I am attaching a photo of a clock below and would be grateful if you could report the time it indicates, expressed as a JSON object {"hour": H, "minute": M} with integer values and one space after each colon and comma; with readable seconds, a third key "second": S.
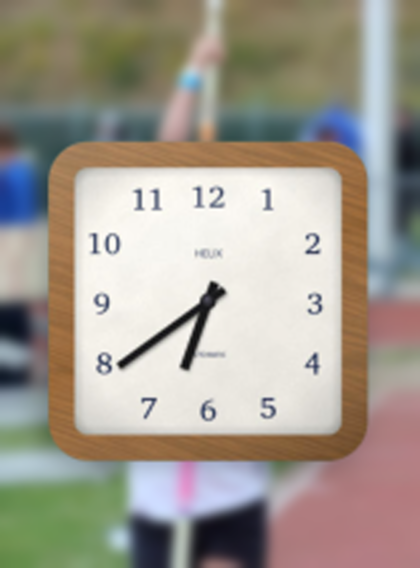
{"hour": 6, "minute": 39}
